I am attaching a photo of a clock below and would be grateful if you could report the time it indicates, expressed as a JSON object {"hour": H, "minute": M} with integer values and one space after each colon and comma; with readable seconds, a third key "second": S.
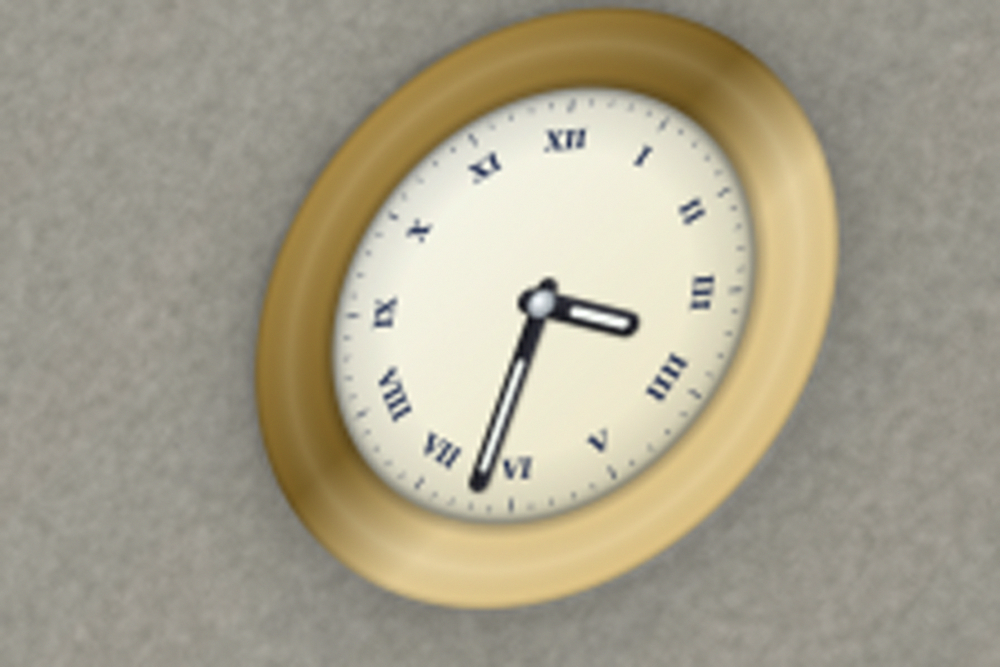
{"hour": 3, "minute": 32}
